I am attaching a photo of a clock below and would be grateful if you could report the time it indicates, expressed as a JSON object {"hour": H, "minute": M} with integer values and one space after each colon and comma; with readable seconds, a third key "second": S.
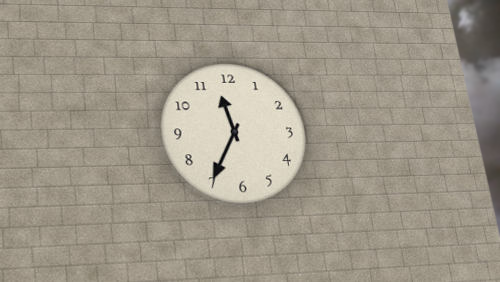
{"hour": 11, "minute": 35}
